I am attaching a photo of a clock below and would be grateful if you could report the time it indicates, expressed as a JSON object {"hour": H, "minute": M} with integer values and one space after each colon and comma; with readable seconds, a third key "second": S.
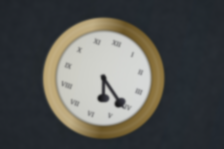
{"hour": 5, "minute": 21}
